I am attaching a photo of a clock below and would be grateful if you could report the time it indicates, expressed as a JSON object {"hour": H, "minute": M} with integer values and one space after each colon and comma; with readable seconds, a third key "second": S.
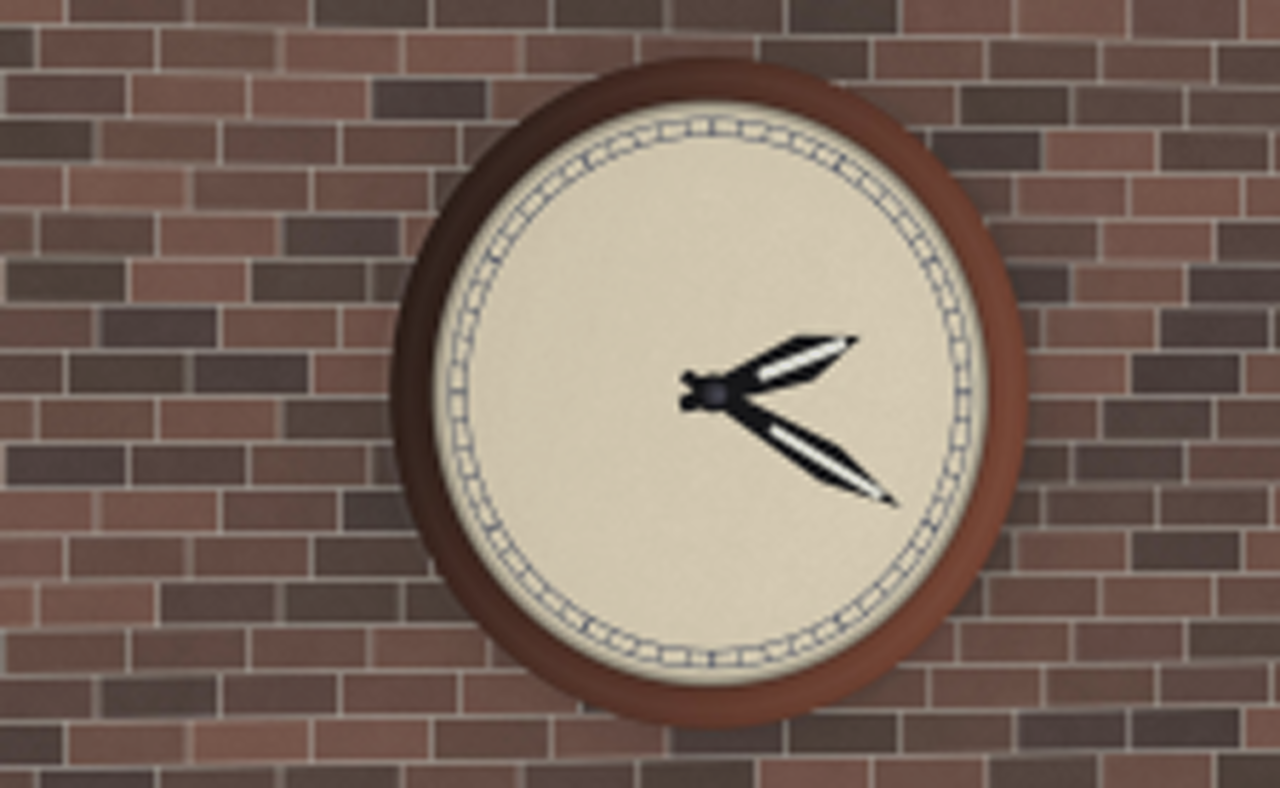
{"hour": 2, "minute": 20}
